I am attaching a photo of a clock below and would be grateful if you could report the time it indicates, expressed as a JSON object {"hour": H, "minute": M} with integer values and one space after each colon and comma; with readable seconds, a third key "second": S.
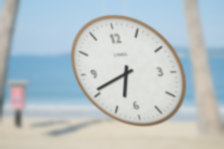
{"hour": 6, "minute": 41}
